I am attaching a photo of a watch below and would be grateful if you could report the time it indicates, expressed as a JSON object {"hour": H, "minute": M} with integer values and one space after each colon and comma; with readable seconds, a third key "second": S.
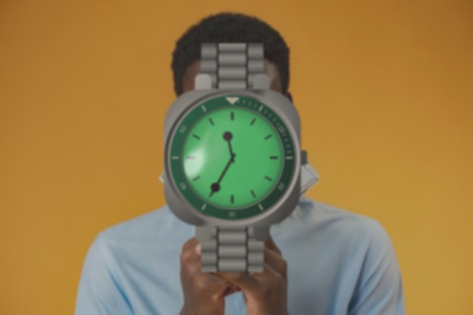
{"hour": 11, "minute": 35}
